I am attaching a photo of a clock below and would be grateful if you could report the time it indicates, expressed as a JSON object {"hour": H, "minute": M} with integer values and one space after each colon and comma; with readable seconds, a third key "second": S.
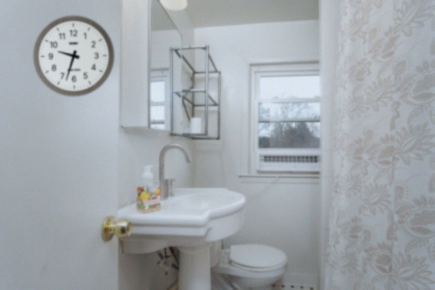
{"hour": 9, "minute": 33}
